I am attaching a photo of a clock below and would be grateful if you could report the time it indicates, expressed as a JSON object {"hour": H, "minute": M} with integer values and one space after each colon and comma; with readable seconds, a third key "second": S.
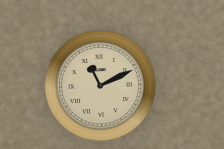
{"hour": 11, "minute": 11}
